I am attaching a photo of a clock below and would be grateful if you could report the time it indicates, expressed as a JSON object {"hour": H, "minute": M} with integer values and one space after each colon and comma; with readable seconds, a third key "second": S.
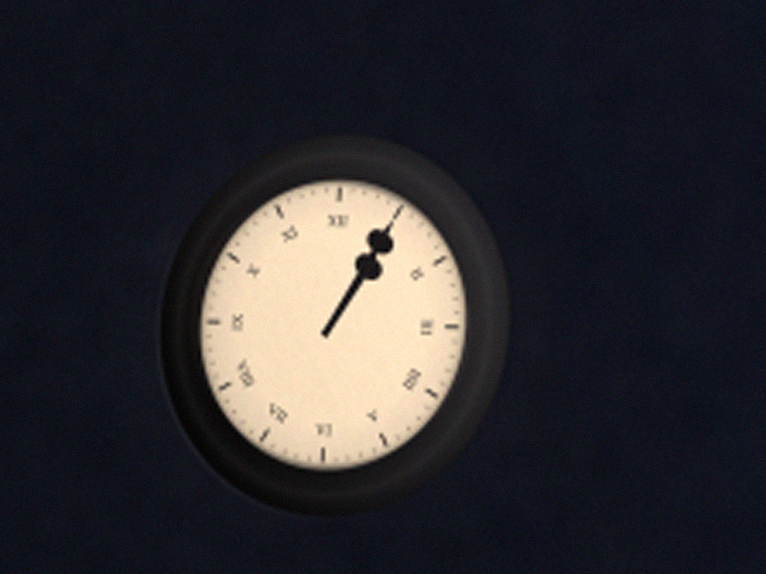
{"hour": 1, "minute": 5}
